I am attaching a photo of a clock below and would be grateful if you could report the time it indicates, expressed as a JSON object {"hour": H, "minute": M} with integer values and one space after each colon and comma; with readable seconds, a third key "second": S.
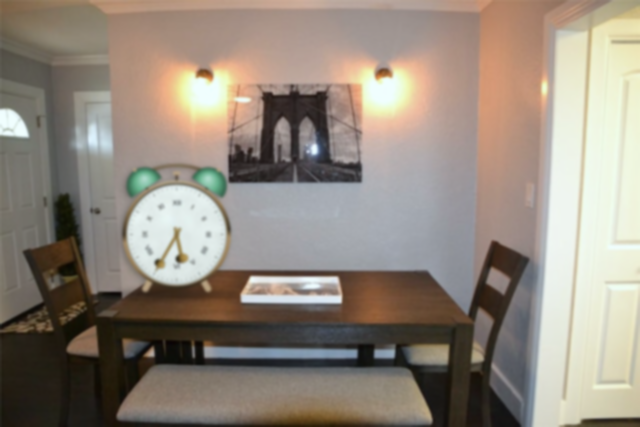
{"hour": 5, "minute": 35}
